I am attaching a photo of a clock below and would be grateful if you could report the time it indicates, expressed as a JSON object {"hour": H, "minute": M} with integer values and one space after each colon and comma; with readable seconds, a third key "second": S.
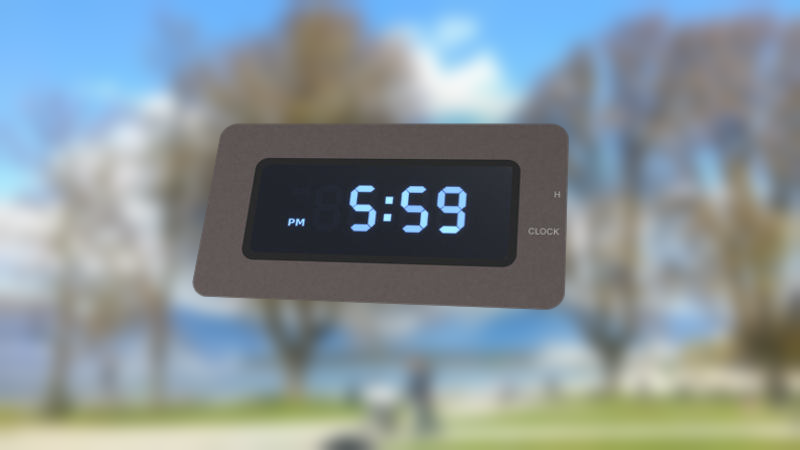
{"hour": 5, "minute": 59}
